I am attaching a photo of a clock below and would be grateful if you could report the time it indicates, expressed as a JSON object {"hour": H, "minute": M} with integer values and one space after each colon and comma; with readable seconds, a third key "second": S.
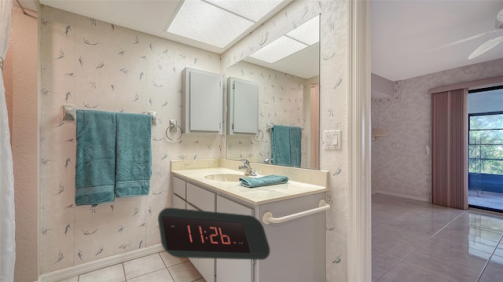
{"hour": 11, "minute": 26}
